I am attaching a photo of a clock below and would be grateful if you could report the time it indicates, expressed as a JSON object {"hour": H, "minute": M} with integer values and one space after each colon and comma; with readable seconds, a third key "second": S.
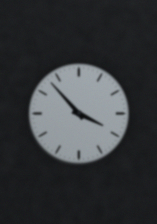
{"hour": 3, "minute": 53}
